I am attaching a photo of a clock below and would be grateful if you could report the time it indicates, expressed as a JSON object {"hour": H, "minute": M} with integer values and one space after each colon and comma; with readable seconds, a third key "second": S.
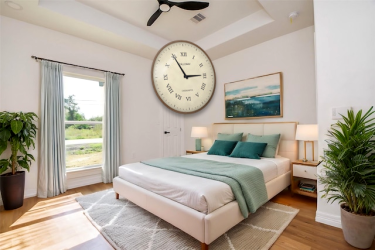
{"hour": 2, "minute": 55}
